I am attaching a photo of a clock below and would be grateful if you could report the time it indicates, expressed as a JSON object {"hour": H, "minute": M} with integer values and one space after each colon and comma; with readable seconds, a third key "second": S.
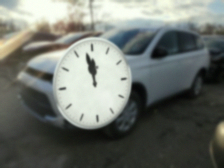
{"hour": 11, "minute": 58}
